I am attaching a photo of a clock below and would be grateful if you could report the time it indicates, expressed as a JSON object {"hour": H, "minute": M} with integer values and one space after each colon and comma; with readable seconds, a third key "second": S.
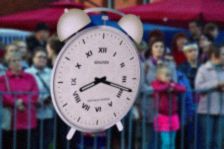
{"hour": 8, "minute": 18}
